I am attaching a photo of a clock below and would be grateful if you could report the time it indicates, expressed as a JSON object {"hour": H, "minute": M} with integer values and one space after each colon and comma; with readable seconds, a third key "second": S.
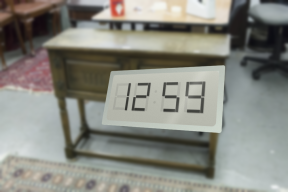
{"hour": 12, "minute": 59}
